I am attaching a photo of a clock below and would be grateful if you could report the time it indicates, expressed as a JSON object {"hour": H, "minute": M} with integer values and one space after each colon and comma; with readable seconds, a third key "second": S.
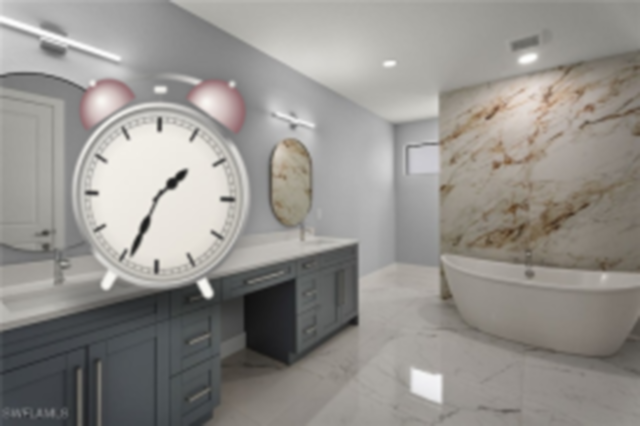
{"hour": 1, "minute": 34}
